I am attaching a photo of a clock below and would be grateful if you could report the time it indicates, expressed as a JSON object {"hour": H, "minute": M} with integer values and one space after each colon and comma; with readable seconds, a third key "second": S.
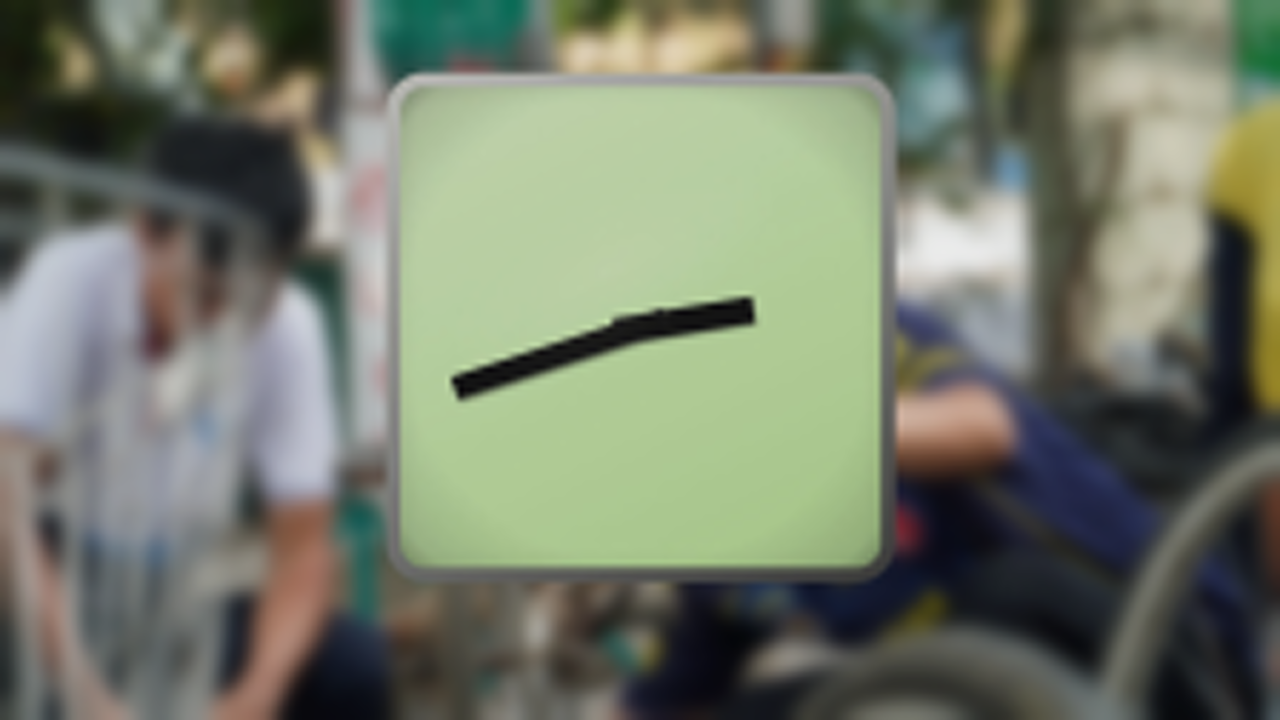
{"hour": 2, "minute": 42}
